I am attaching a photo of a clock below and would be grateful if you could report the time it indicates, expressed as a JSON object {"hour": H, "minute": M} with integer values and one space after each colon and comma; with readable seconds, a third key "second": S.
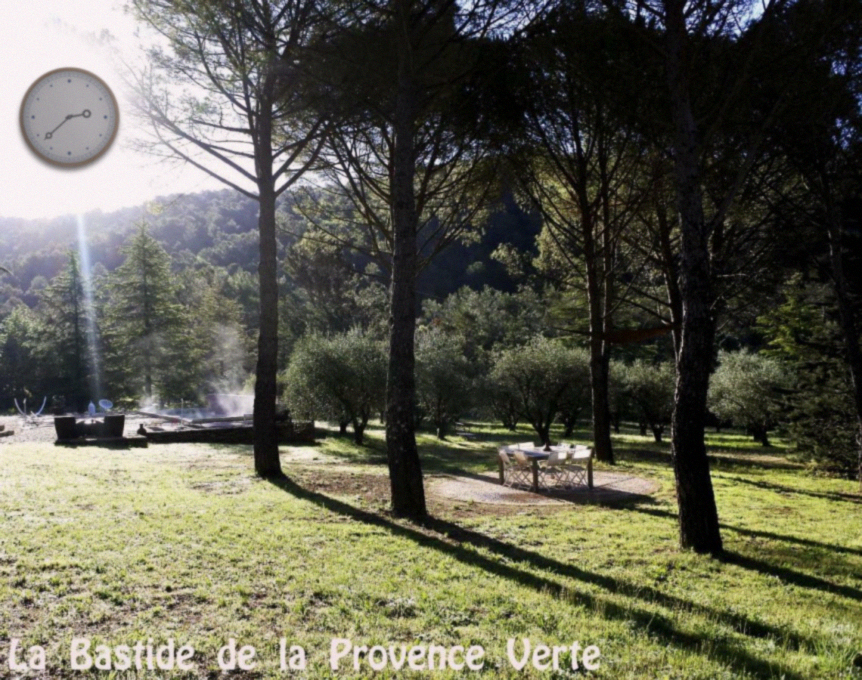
{"hour": 2, "minute": 38}
